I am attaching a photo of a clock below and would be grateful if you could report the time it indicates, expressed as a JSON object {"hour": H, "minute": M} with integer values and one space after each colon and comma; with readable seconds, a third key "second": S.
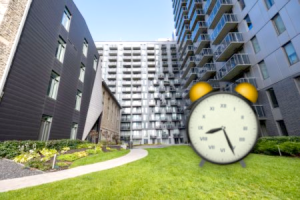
{"hour": 8, "minute": 26}
